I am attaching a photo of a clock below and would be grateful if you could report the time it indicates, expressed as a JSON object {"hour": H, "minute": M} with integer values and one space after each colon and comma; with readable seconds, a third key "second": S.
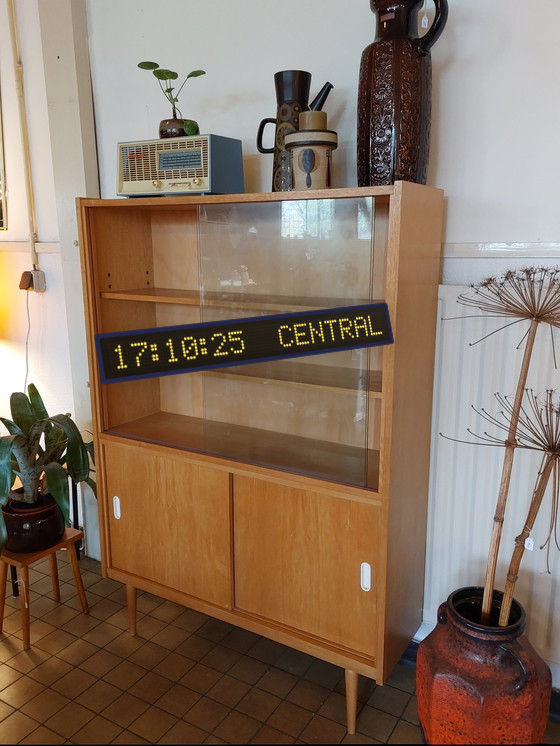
{"hour": 17, "minute": 10, "second": 25}
